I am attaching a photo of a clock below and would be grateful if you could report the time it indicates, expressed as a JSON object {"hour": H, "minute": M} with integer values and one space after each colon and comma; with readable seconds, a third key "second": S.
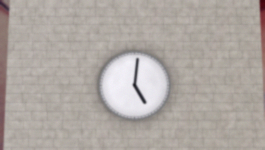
{"hour": 5, "minute": 1}
